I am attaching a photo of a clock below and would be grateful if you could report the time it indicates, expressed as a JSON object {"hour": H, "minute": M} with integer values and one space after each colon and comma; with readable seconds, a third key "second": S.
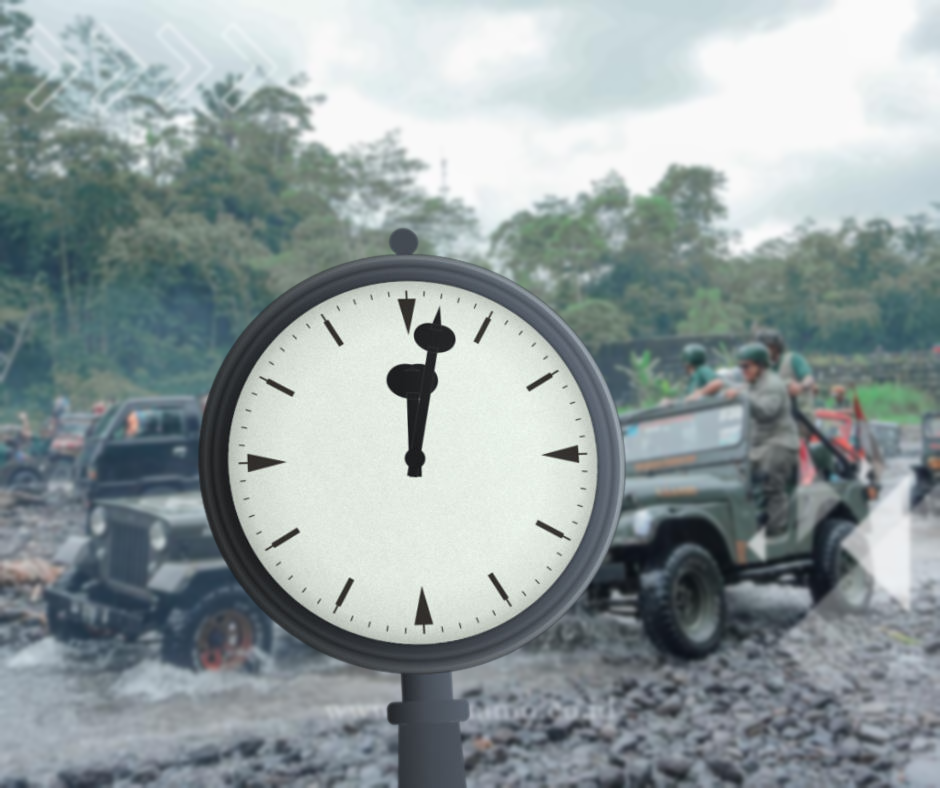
{"hour": 12, "minute": 2}
